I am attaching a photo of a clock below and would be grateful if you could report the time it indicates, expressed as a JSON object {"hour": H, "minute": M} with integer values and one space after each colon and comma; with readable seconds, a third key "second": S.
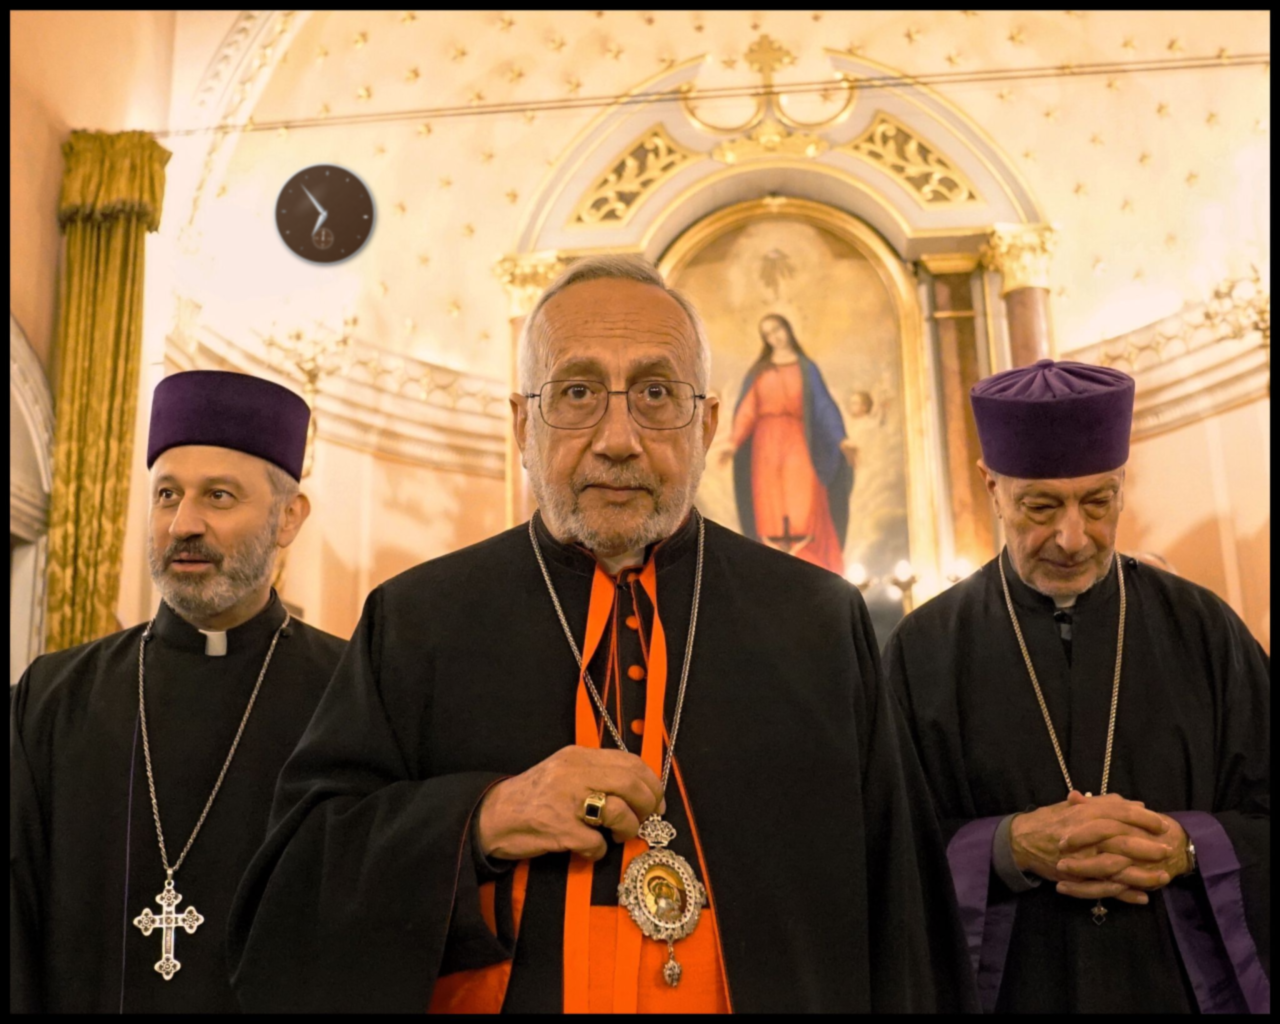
{"hour": 6, "minute": 53}
